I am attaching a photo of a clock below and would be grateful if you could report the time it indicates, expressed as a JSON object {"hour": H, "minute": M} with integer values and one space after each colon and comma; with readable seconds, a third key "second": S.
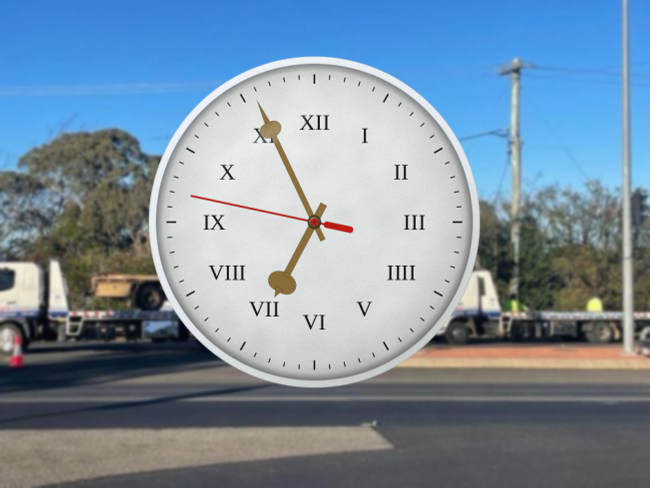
{"hour": 6, "minute": 55, "second": 47}
